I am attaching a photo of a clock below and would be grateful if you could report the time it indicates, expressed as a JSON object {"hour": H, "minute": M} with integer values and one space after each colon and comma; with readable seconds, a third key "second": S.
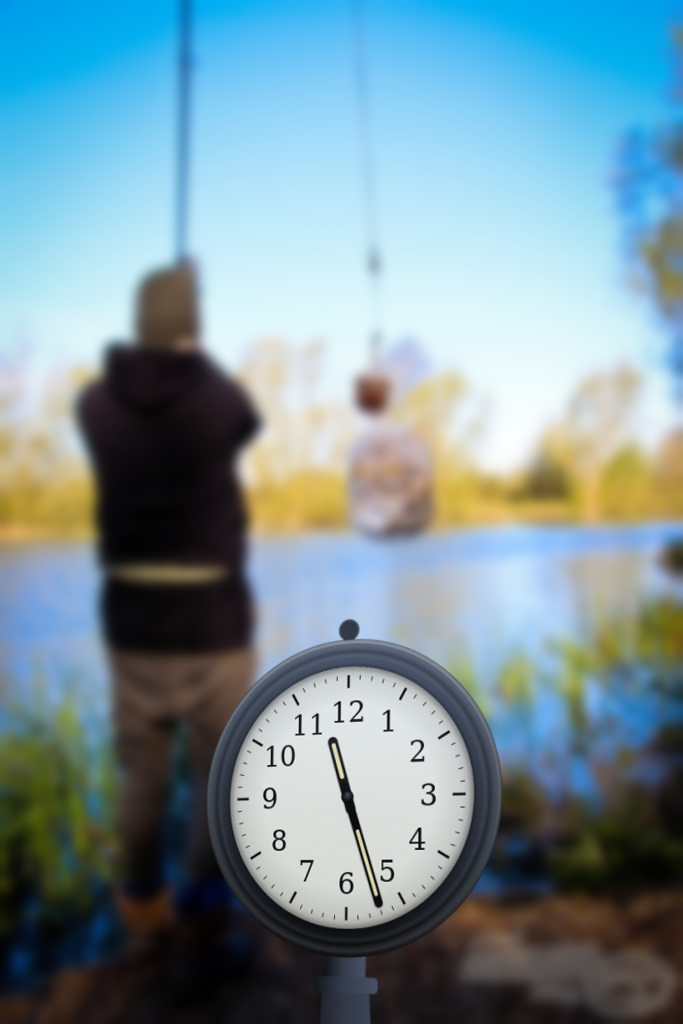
{"hour": 11, "minute": 27}
